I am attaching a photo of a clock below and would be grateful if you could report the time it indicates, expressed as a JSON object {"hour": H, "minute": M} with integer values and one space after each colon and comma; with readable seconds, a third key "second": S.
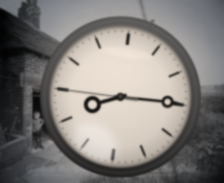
{"hour": 8, "minute": 14, "second": 45}
